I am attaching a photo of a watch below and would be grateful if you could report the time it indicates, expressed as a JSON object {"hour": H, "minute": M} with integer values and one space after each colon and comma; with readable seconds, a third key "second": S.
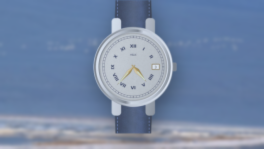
{"hour": 4, "minute": 37}
